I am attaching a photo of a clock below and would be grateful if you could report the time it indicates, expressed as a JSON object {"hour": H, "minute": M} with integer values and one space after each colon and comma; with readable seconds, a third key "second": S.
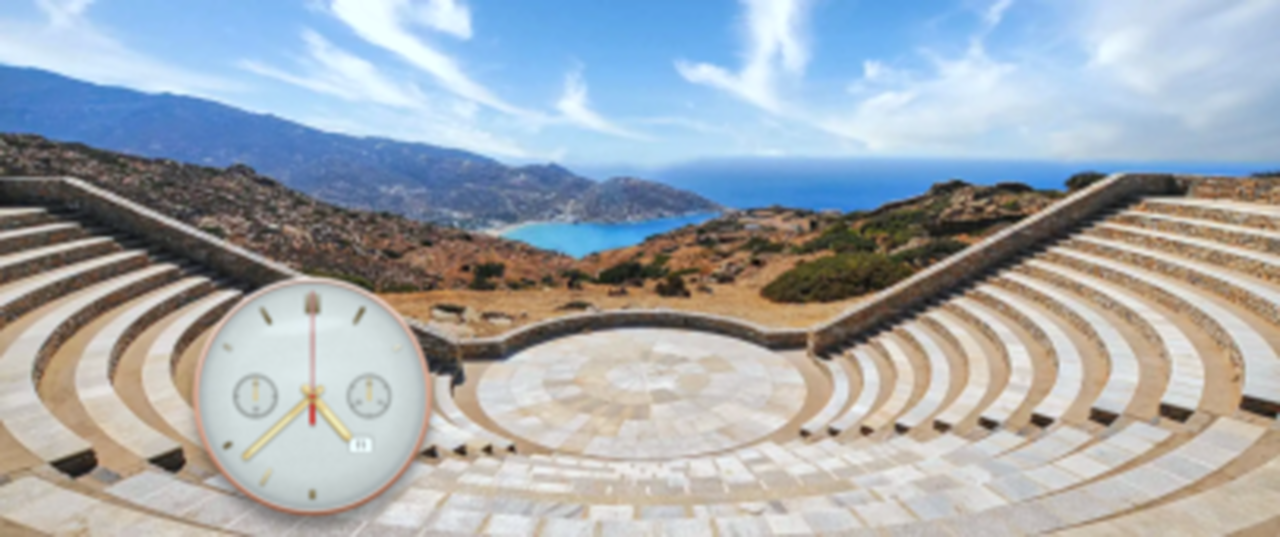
{"hour": 4, "minute": 38}
